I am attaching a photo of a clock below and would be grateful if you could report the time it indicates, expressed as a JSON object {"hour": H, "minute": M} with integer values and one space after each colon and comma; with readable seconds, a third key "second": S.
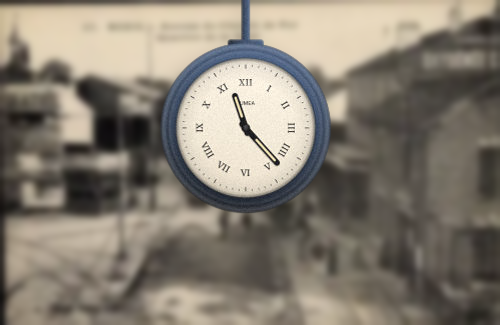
{"hour": 11, "minute": 23}
